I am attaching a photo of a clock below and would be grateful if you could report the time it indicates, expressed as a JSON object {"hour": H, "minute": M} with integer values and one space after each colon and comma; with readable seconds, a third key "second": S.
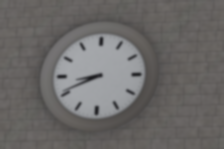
{"hour": 8, "minute": 41}
